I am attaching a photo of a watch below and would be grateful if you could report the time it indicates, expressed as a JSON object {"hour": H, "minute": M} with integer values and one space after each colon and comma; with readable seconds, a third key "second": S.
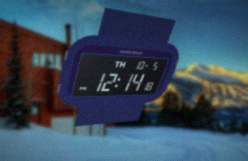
{"hour": 12, "minute": 14}
